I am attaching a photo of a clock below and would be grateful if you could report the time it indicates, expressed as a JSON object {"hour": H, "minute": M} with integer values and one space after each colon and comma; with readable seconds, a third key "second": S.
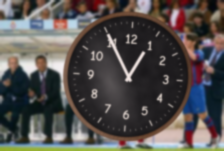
{"hour": 12, "minute": 55}
